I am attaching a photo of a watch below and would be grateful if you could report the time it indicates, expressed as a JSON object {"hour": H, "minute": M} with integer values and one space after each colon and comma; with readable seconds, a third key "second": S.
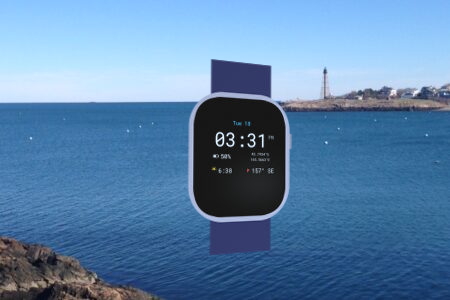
{"hour": 3, "minute": 31}
